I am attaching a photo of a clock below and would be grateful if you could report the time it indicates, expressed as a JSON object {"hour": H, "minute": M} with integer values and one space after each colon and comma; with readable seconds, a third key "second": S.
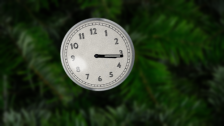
{"hour": 3, "minute": 16}
